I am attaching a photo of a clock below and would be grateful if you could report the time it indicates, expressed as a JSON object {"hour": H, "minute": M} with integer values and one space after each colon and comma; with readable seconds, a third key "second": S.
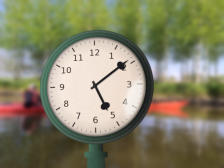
{"hour": 5, "minute": 9}
